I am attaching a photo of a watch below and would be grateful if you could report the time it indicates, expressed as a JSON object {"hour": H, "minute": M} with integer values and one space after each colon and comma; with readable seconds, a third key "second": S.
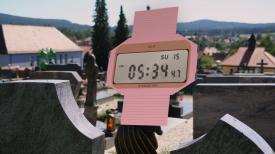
{"hour": 5, "minute": 34, "second": 47}
